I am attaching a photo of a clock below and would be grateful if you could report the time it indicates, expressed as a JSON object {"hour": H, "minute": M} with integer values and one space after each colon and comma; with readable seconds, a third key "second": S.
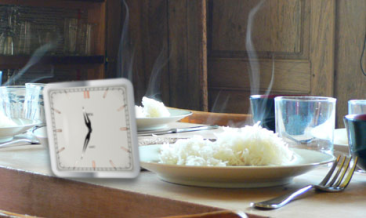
{"hour": 11, "minute": 34}
